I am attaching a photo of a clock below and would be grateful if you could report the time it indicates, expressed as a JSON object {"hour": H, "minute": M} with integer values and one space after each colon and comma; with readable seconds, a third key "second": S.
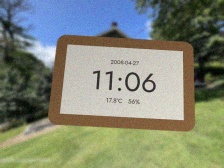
{"hour": 11, "minute": 6}
